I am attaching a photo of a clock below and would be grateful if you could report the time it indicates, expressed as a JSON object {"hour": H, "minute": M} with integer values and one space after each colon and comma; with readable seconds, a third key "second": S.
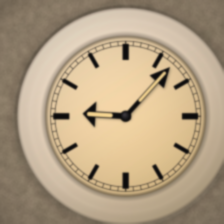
{"hour": 9, "minute": 7}
